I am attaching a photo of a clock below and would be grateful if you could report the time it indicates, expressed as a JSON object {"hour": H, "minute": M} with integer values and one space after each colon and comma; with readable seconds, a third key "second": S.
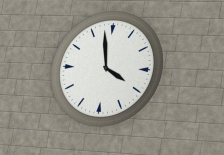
{"hour": 3, "minute": 58}
